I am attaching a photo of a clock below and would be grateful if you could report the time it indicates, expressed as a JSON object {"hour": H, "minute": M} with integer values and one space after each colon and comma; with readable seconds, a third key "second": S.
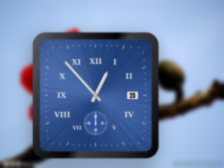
{"hour": 12, "minute": 53}
